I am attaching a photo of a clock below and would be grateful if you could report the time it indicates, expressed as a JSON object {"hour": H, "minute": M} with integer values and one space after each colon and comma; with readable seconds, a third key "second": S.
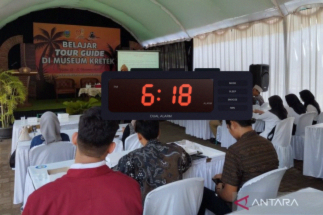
{"hour": 6, "minute": 18}
